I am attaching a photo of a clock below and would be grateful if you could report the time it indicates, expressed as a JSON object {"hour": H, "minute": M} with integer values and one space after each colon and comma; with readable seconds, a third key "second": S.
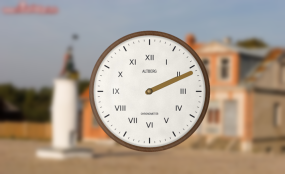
{"hour": 2, "minute": 11}
